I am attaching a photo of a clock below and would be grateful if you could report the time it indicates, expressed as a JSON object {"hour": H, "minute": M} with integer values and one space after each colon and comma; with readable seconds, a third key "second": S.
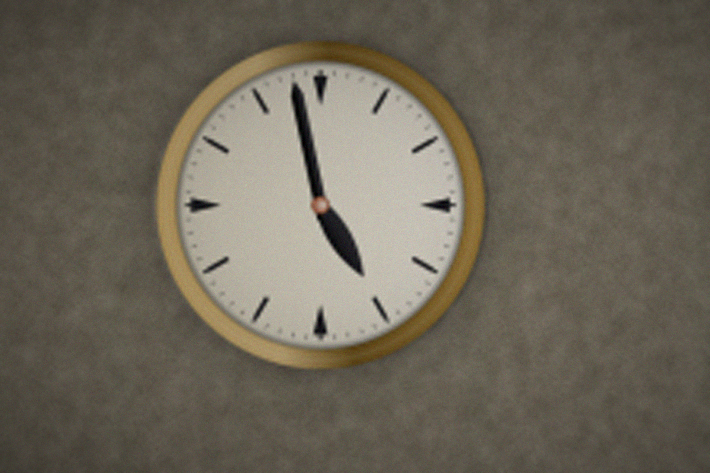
{"hour": 4, "minute": 58}
